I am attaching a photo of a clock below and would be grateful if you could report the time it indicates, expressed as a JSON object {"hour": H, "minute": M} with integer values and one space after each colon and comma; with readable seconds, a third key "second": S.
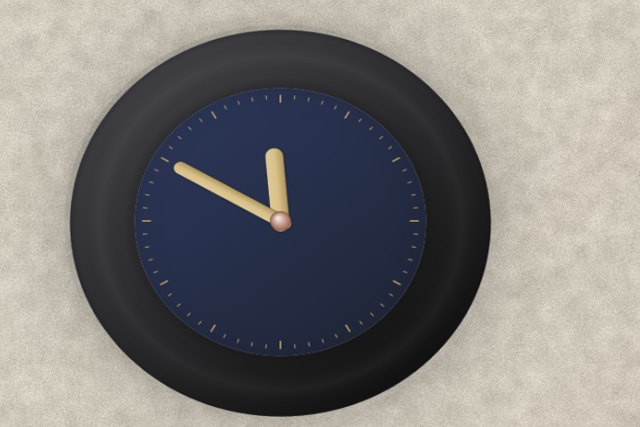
{"hour": 11, "minute": 50}
